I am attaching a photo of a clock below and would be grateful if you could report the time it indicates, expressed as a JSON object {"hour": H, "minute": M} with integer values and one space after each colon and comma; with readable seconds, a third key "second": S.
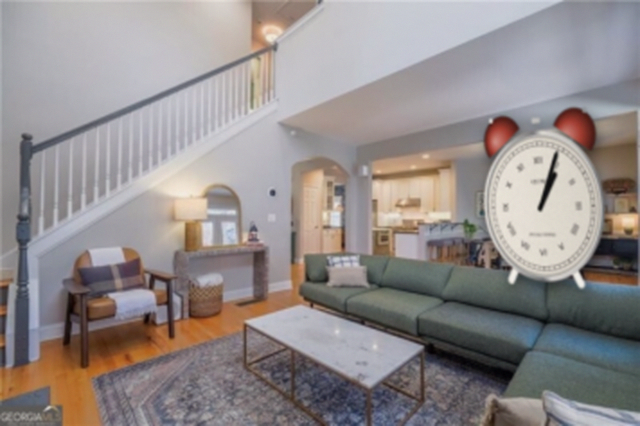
{"hour": 1, "minute": 4}
